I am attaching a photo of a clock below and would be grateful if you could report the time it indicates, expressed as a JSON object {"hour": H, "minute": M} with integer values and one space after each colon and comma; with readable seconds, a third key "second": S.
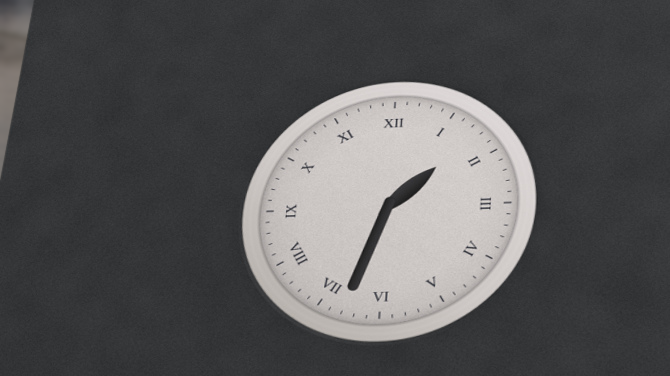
{"hour": 1, "minute": 33}
